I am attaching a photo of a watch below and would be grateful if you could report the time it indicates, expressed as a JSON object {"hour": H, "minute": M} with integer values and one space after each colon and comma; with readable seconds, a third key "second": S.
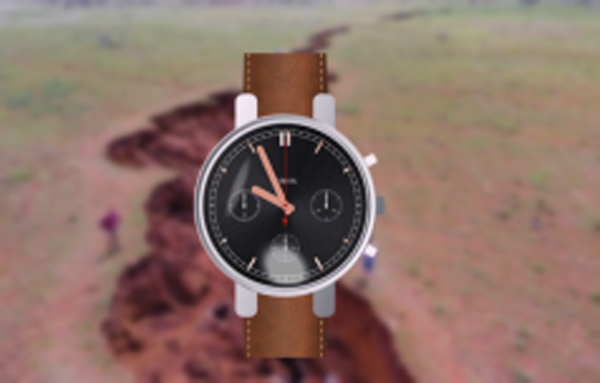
{"hour": 9, "minute": 56}
